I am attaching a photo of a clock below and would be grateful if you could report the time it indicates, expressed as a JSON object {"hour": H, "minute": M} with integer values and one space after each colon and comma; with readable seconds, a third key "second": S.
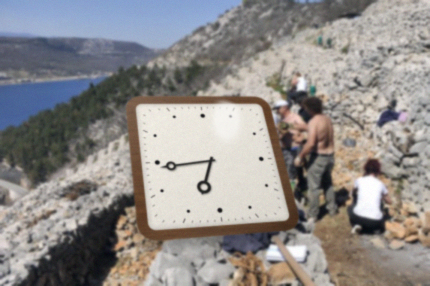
{"hour": 6, "minute": 44}
